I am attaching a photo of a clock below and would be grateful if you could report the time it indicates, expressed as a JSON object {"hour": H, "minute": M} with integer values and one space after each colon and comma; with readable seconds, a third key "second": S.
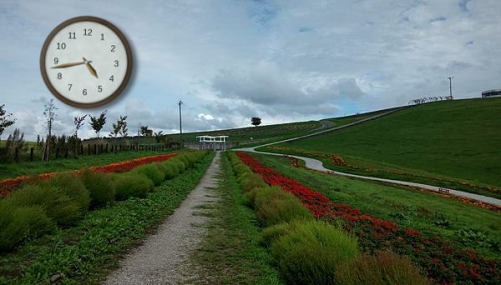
{"hour": 4, "minute": 43}
